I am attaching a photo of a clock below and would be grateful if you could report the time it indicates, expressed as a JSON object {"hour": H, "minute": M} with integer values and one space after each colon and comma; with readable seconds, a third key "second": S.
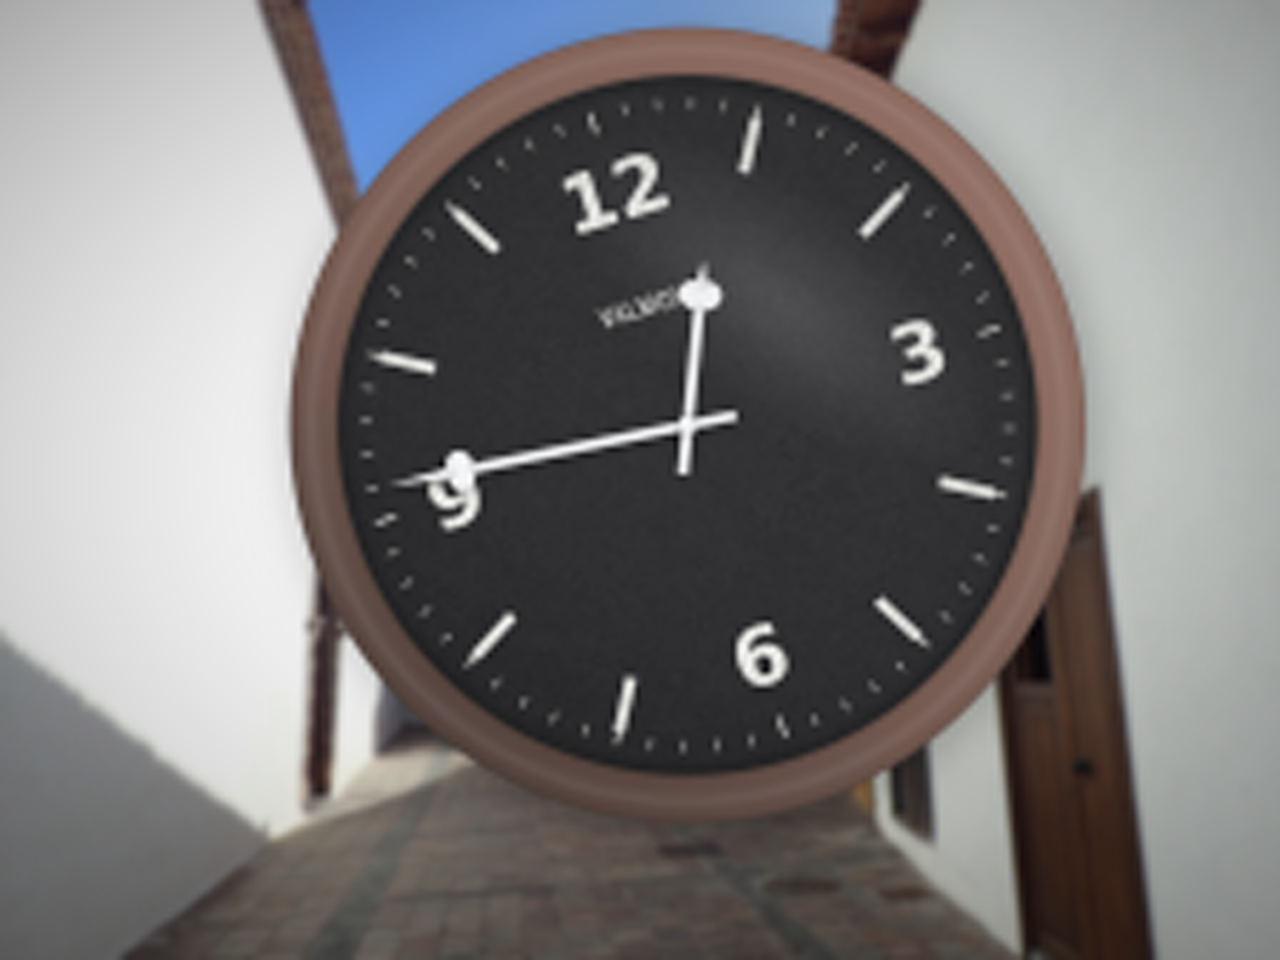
{"hour": 12, "minute": 46}
